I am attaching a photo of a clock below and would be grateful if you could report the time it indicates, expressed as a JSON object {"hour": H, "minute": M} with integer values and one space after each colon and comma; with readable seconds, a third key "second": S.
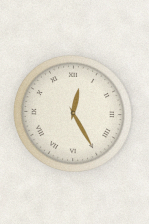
{"hour": 12, "minute": 25}
